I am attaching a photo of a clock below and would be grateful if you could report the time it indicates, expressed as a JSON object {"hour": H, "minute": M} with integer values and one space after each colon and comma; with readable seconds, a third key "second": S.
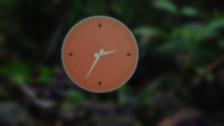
{"hour": 2, "minute": 35}
